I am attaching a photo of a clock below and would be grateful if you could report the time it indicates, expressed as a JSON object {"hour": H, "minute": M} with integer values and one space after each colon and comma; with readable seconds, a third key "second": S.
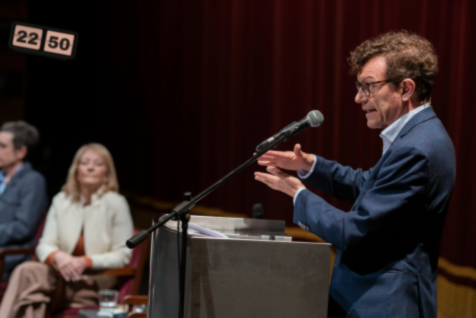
{"hour": 22, "minute": 50}
